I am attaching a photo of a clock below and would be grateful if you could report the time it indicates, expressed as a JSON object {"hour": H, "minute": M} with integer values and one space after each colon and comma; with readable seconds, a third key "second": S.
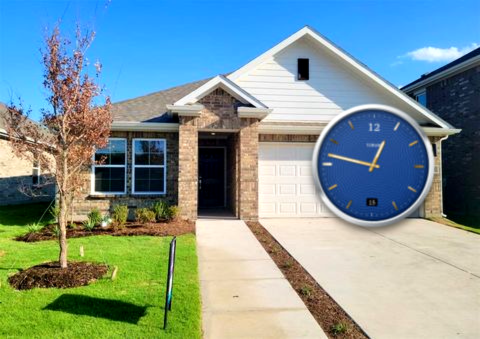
{"hour": 12, "minute": 47}
